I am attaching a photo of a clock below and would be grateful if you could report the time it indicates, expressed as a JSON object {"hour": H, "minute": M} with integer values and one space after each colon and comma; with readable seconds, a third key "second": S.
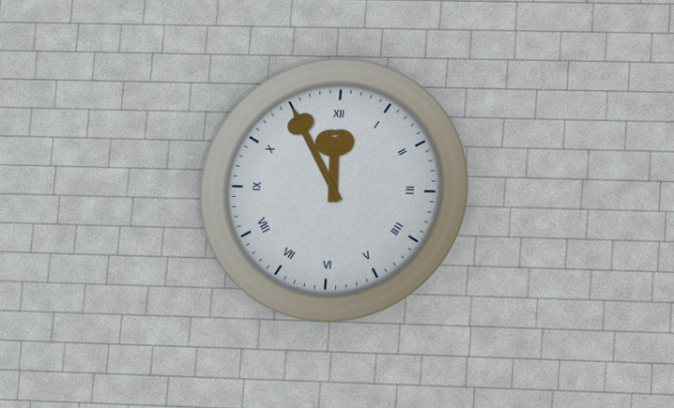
{"hour": 11, "minute": 55}
